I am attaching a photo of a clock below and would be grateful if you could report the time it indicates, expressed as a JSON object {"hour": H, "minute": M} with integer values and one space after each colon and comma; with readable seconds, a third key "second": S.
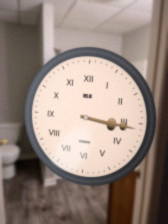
{"hour": 3, "minute": 16}
